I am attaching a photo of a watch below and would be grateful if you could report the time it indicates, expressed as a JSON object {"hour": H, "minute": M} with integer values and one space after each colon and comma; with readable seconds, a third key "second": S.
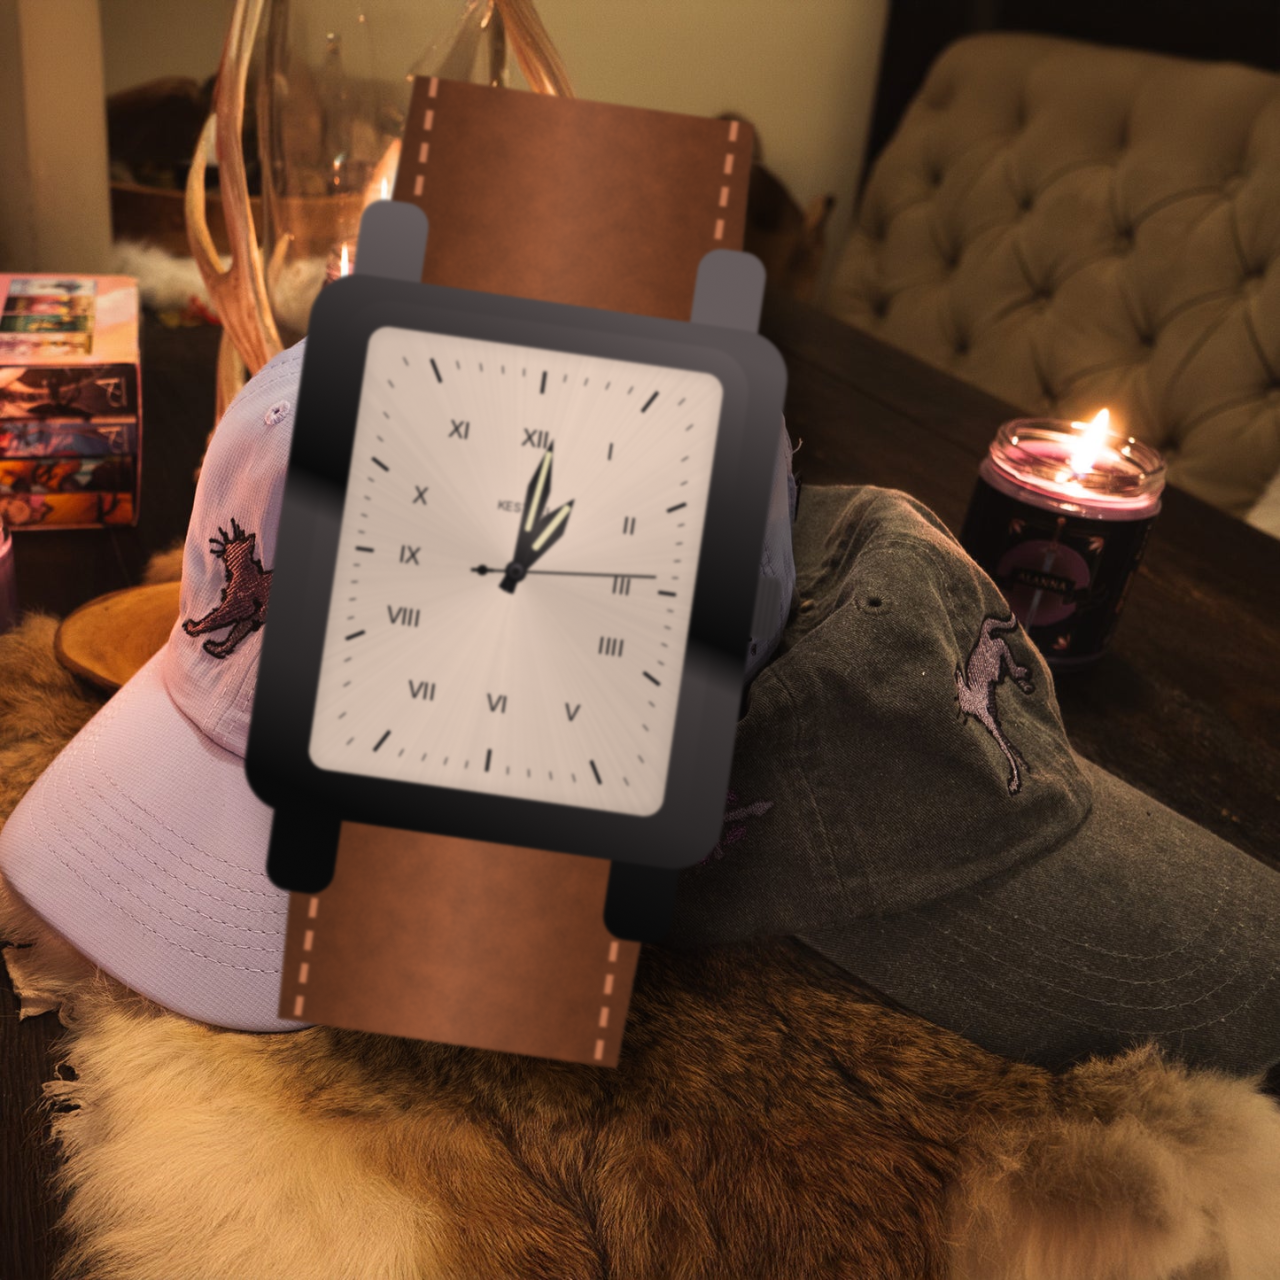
{"hour": 1, "minute": 1, "second": 14}
